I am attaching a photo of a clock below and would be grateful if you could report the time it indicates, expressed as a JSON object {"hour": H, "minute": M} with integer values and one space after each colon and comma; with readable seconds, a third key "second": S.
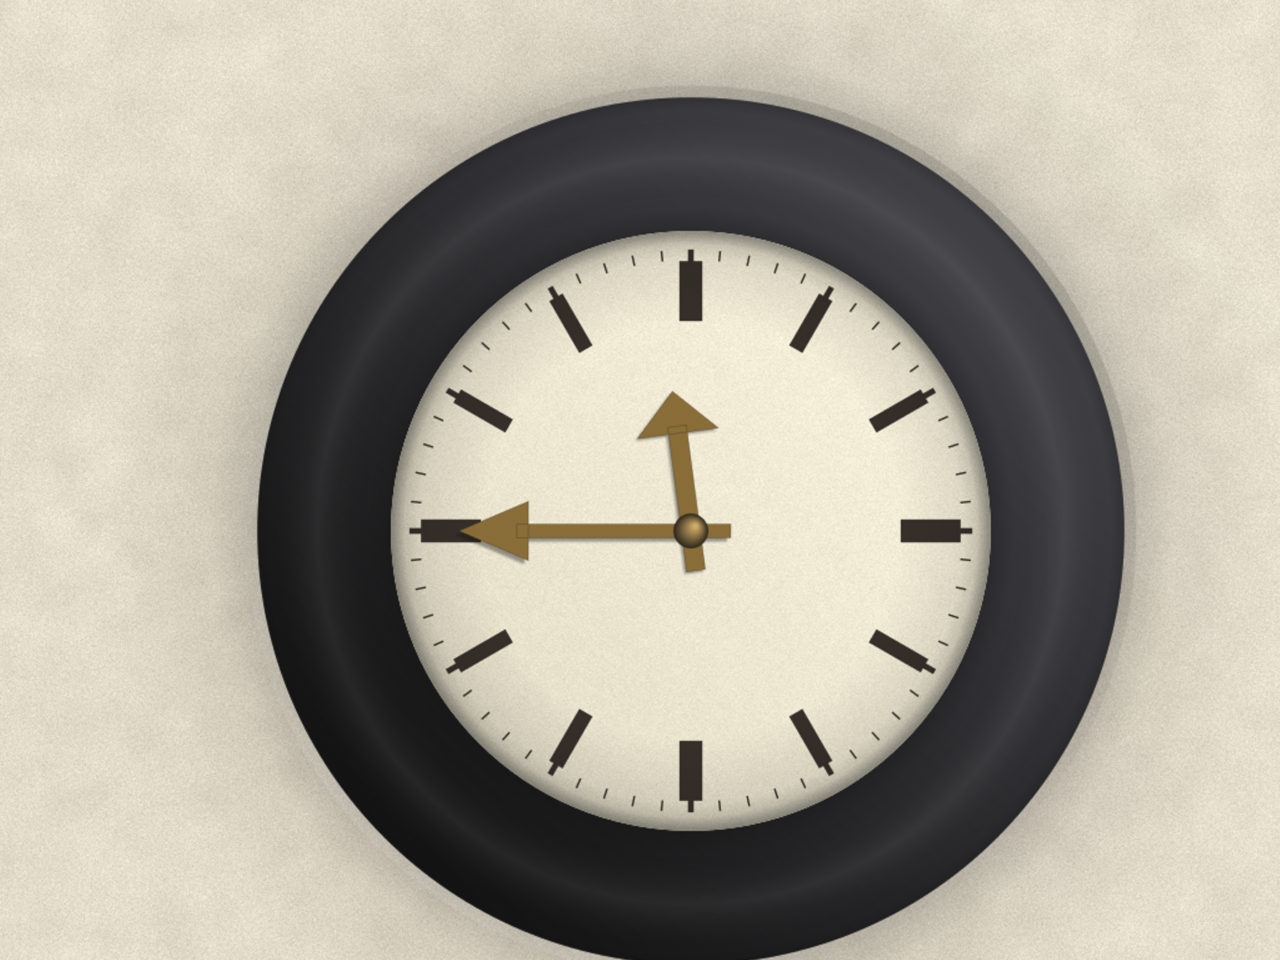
{"hour": 11, "minute": 45}
